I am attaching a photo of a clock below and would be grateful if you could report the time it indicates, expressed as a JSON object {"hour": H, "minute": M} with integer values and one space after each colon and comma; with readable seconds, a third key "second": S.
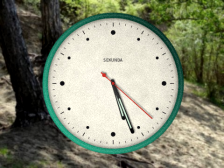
{"hour": 5, "minute": 26, "second": 22}
